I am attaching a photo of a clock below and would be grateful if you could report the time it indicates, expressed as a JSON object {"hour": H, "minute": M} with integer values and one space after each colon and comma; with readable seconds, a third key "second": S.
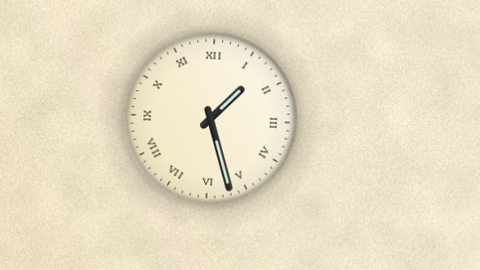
{"hour": 1, "minute": 27}
